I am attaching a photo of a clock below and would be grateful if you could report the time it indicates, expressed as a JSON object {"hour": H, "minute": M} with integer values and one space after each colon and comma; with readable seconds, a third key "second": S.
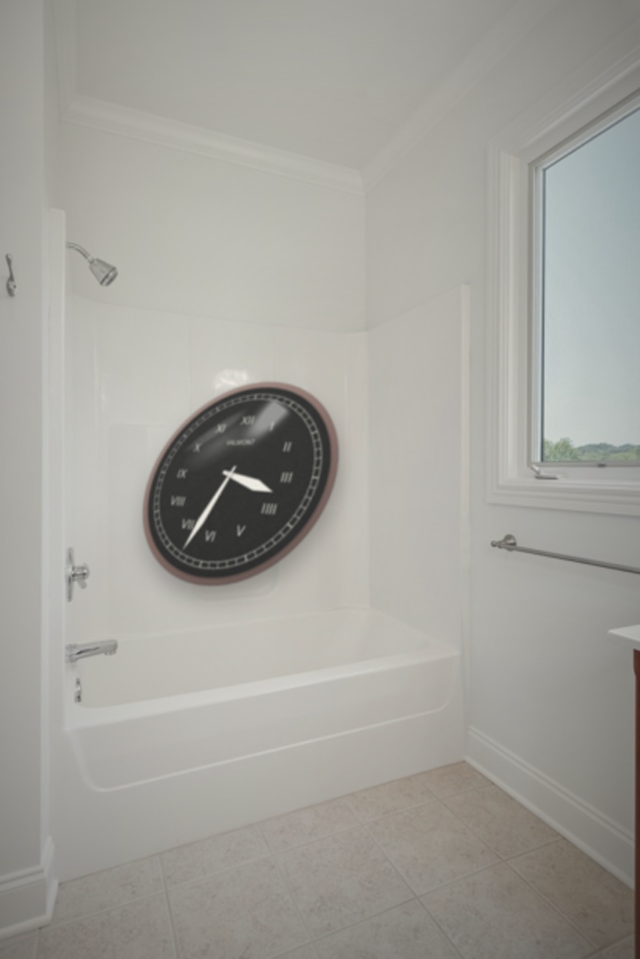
{"hour": 3, "minute": 33}
